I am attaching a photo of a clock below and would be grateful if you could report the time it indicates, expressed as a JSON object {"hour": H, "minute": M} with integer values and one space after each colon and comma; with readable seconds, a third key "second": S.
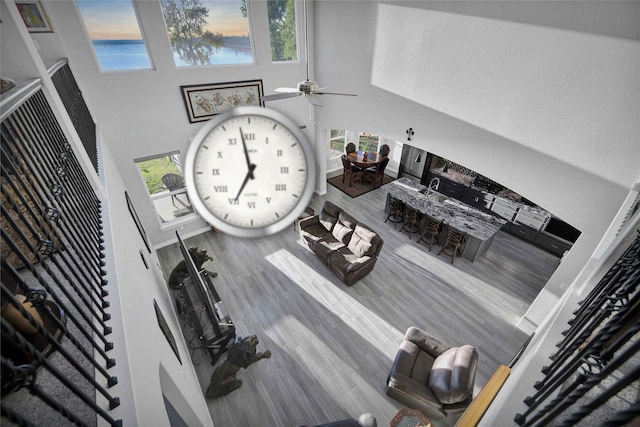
{"hour": 6, "minute": 58}
